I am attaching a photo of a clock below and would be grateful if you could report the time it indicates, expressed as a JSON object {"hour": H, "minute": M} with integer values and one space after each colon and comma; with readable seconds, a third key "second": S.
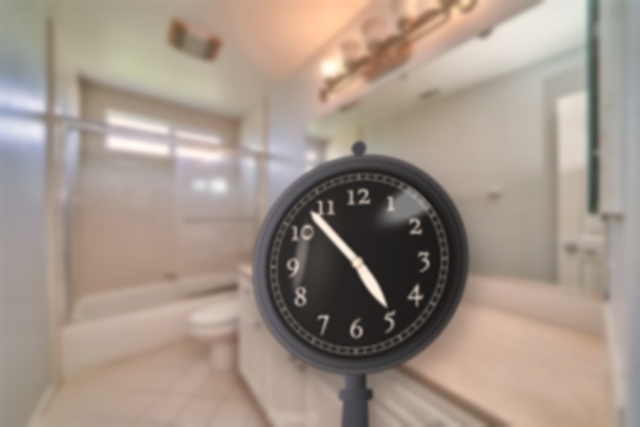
{"hour": 4, "minute": 53}
